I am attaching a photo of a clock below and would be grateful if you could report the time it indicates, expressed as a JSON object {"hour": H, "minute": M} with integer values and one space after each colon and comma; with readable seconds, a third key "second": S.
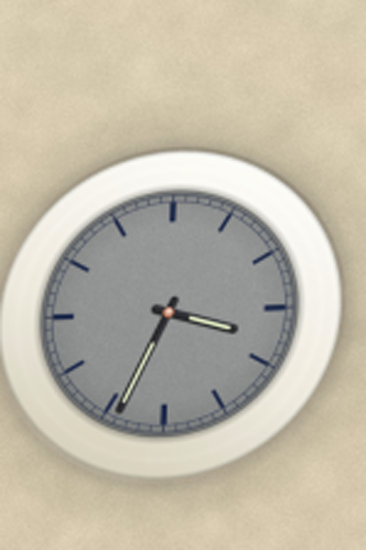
{"hour": 3, "minute": 34}
